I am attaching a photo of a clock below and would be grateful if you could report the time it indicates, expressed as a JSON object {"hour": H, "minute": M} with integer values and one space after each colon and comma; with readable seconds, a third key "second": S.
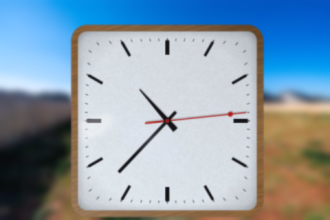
{"hour": 10, "minute": 37, "second": 14}
